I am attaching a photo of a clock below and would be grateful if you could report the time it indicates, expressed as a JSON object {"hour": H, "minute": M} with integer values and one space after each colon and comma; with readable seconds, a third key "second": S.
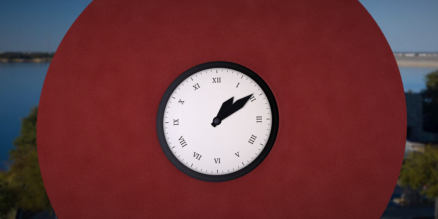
{"hour": 1, "minute": 9}
